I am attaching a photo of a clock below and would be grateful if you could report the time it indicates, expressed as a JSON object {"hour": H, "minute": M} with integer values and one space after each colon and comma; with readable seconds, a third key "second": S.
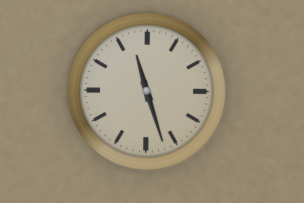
{"hour": 11, "minute": 27}
